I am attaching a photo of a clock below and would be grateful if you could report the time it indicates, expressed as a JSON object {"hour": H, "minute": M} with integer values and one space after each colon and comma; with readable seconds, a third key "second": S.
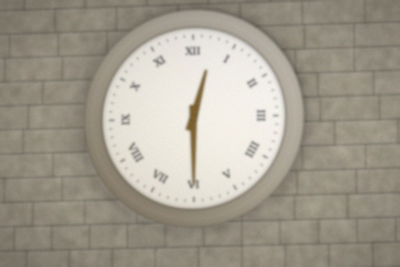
{"hour": 12, "minute": 30}
